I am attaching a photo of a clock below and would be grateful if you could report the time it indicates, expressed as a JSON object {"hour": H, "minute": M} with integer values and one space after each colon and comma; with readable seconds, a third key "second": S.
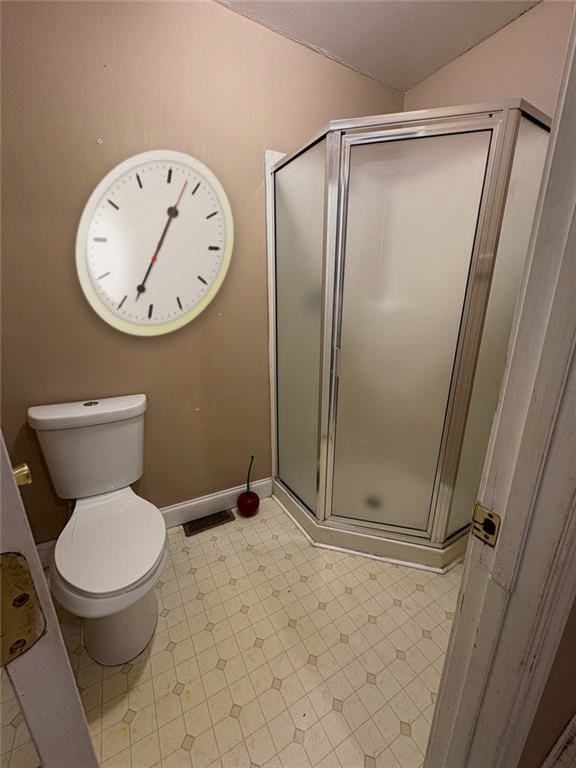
{"hour": 12, "minute": 33, "second": 3}
